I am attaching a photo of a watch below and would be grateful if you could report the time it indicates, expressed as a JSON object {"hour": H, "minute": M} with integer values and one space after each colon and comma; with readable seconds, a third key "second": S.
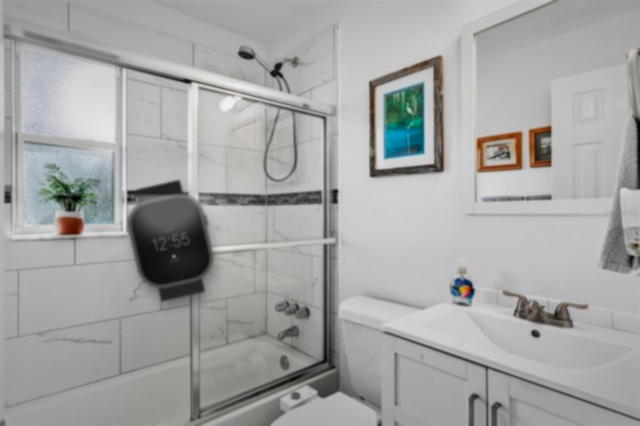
{"hour": 12, "minute": 55}
